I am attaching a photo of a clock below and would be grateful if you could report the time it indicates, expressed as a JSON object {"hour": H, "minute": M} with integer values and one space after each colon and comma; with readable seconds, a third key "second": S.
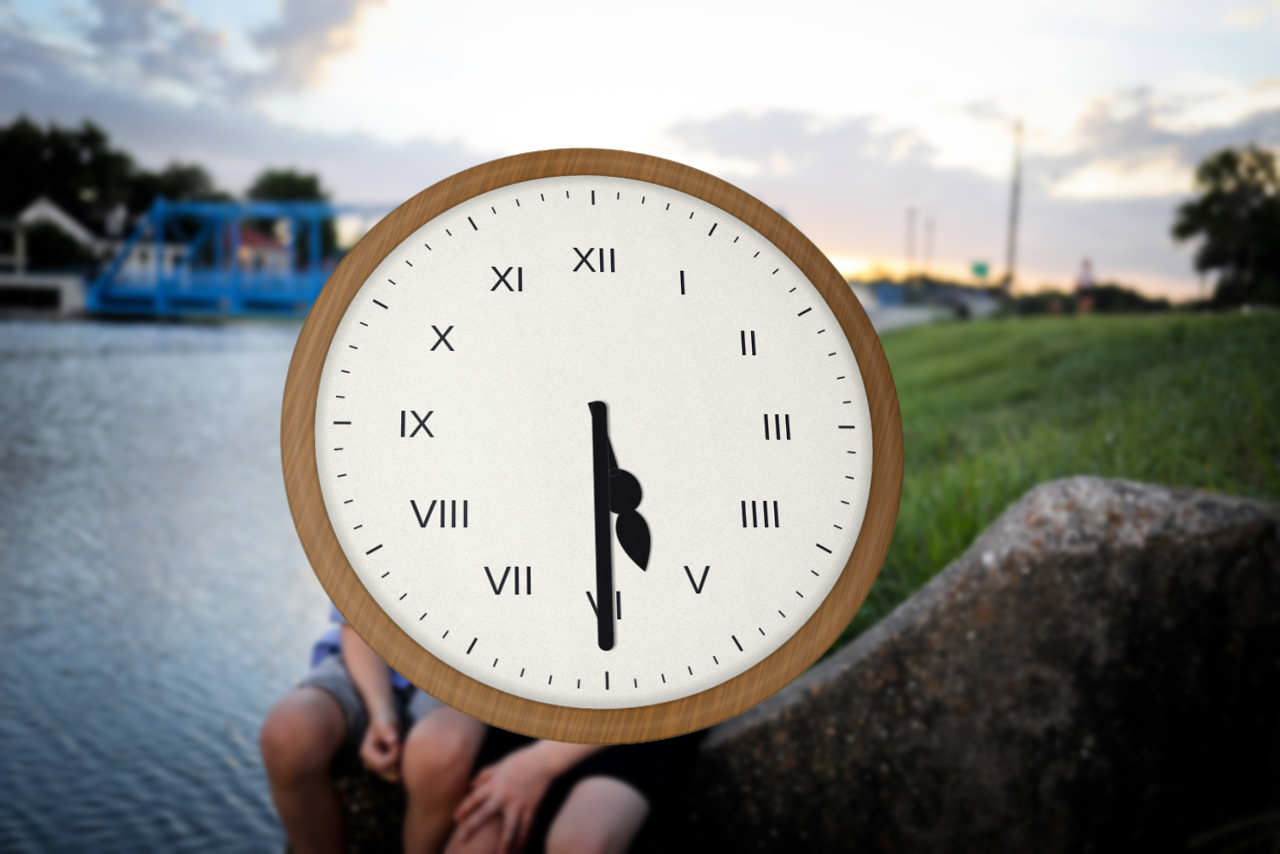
{"hour": 5, "minute": 30}
